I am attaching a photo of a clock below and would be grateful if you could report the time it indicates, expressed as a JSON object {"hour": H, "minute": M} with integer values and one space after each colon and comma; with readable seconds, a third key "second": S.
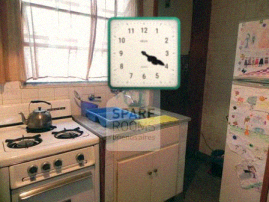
{"hour": 4, "minute": 20}
